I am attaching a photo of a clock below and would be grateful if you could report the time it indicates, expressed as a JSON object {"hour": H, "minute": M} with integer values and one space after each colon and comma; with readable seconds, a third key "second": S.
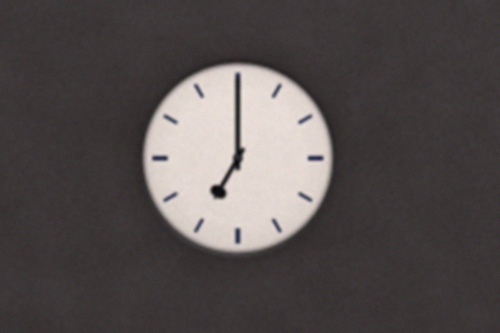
{"hour": 7, "minute": 0}
